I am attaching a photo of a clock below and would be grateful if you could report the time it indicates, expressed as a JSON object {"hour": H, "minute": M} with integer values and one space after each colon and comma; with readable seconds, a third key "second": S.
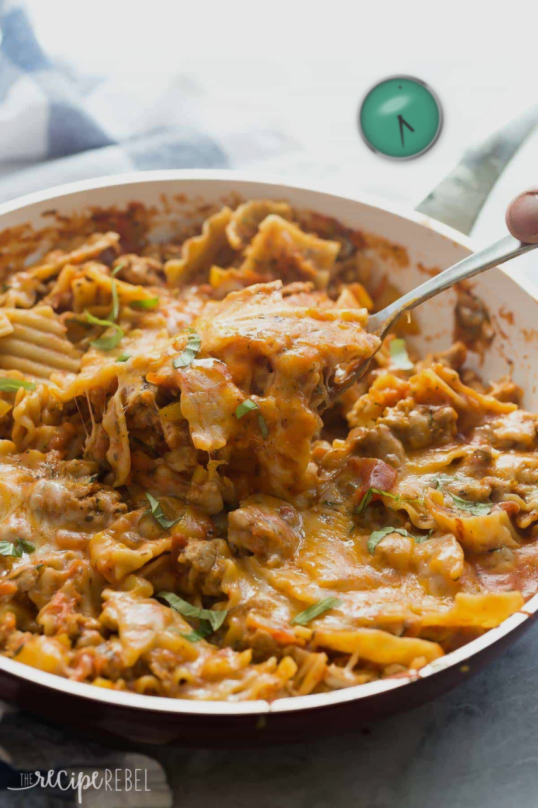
{"hour": 4, "minute": 29}
